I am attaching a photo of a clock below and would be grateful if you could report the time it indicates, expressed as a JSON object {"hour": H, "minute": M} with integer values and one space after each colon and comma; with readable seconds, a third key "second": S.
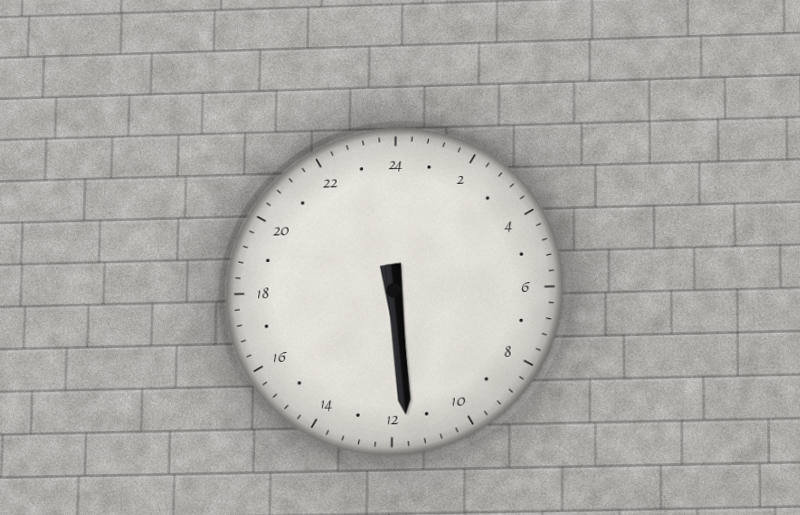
{"hour": 11, "minute": 29}
